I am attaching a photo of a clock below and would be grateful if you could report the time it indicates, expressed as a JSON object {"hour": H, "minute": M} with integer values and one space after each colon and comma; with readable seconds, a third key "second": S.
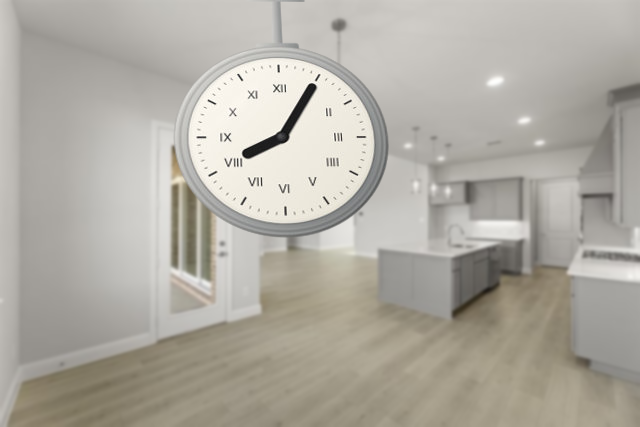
{"hour": 8, "minute": 5}
